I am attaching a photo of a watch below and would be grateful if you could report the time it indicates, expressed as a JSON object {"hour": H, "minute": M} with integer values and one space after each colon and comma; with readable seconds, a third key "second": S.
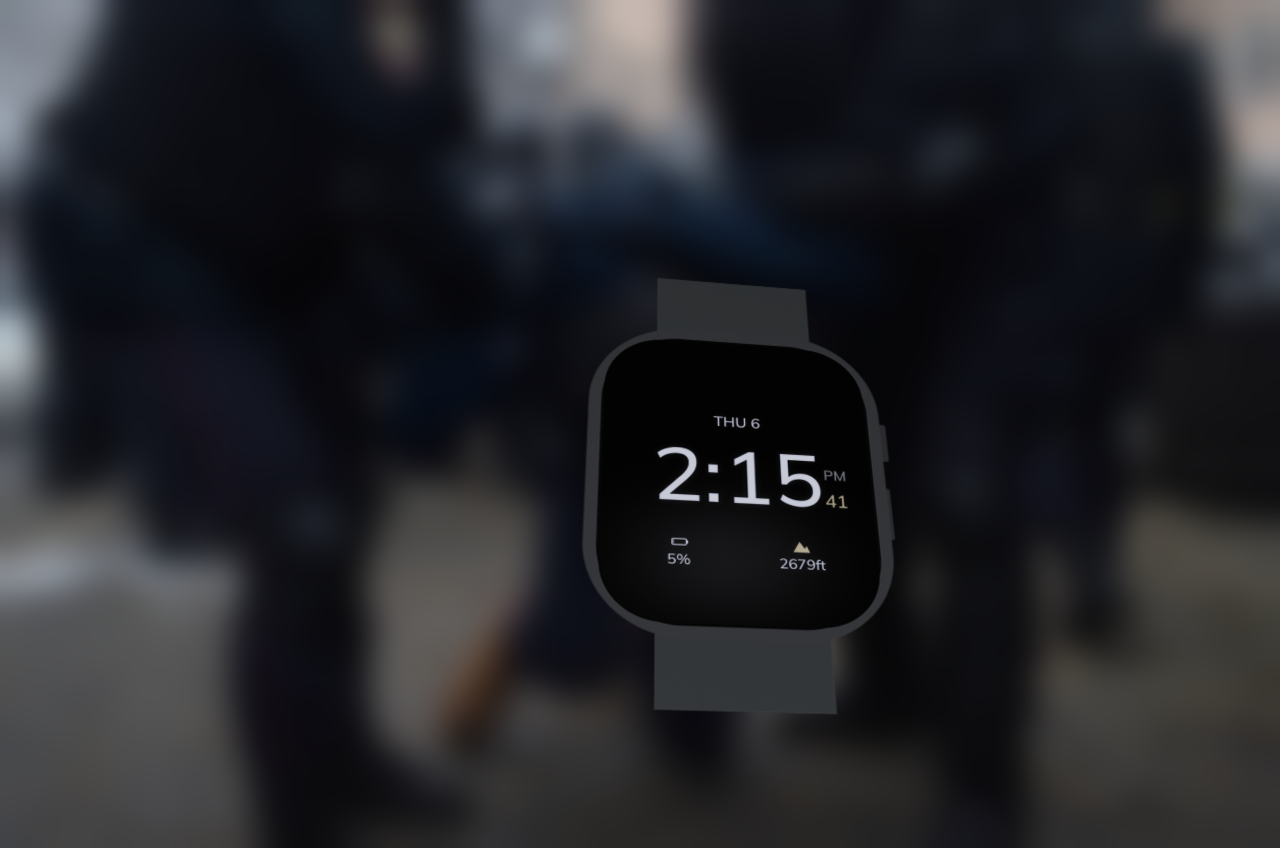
{"hour": 2, "minute": 15, "second": 41}
